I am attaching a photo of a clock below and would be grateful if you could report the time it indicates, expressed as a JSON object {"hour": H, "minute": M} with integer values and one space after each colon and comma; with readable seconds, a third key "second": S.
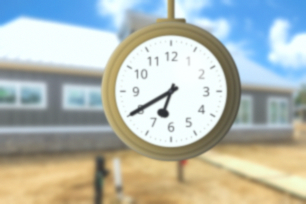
{"hour": 6, "minute": 40}
